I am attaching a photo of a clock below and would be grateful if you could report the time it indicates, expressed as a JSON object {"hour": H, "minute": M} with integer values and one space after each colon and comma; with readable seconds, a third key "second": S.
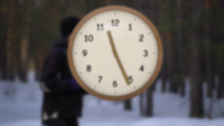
{"hour": 11, "minute": 26}
